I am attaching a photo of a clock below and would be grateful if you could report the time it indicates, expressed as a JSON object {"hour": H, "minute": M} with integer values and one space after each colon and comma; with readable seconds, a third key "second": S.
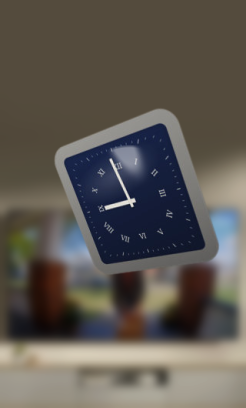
{"hour": 8, "minute": 59}
